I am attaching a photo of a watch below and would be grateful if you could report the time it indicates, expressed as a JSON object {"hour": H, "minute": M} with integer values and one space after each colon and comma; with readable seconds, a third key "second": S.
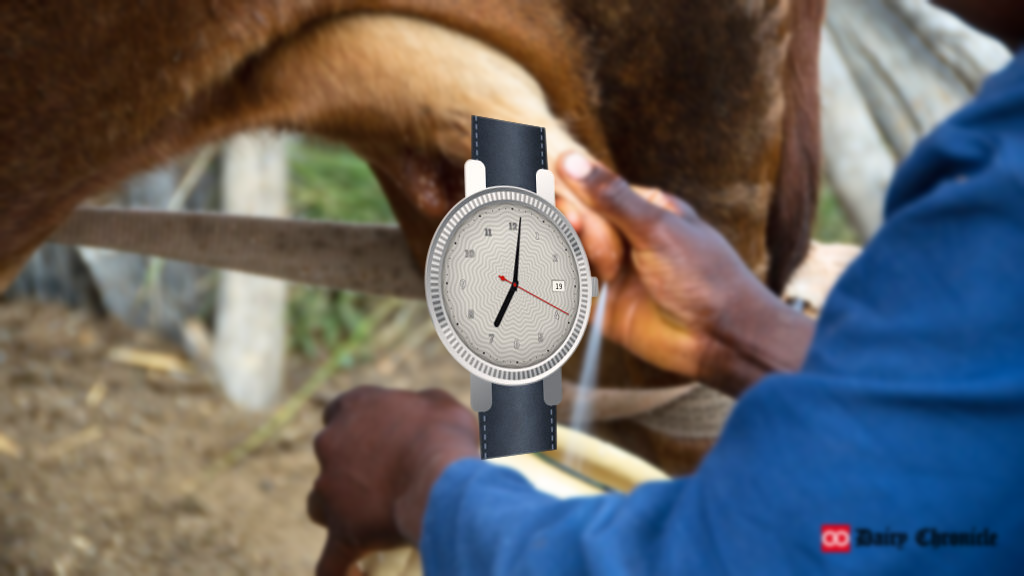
{"hour": 7, "minute": 1, "second": 19}
